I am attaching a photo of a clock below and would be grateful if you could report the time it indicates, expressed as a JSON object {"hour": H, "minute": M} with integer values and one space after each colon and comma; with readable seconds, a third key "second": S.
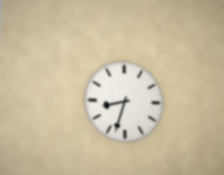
{"hour": 8, "minute": 33}
